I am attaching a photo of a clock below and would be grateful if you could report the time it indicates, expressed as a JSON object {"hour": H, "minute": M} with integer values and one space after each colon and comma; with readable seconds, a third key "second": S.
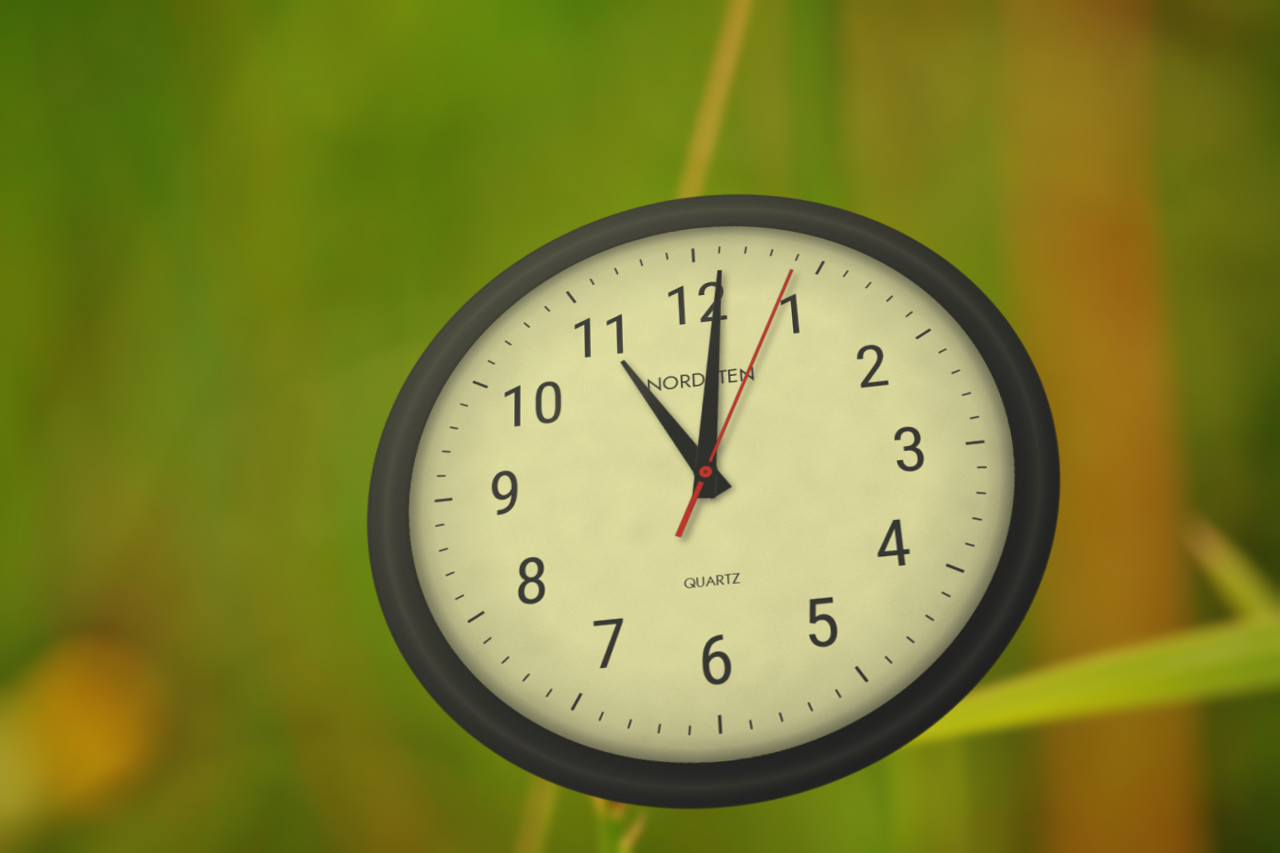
{"hour": 11, "minute": 1, "second": 4}
